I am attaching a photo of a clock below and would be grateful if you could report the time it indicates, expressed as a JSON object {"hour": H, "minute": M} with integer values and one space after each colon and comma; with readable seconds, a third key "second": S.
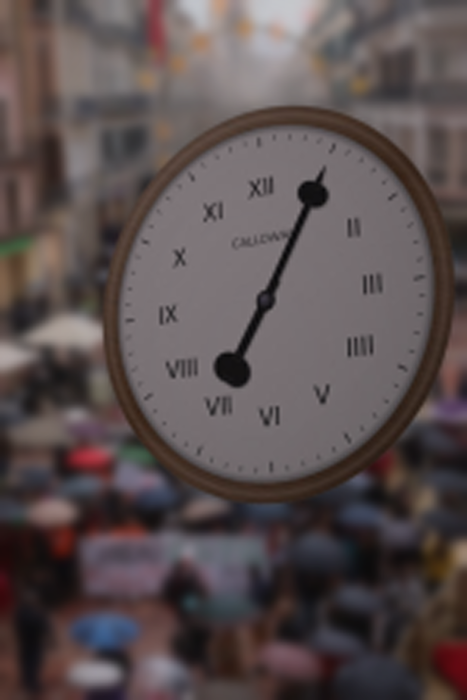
{"hour": 7, "minute": 5}
